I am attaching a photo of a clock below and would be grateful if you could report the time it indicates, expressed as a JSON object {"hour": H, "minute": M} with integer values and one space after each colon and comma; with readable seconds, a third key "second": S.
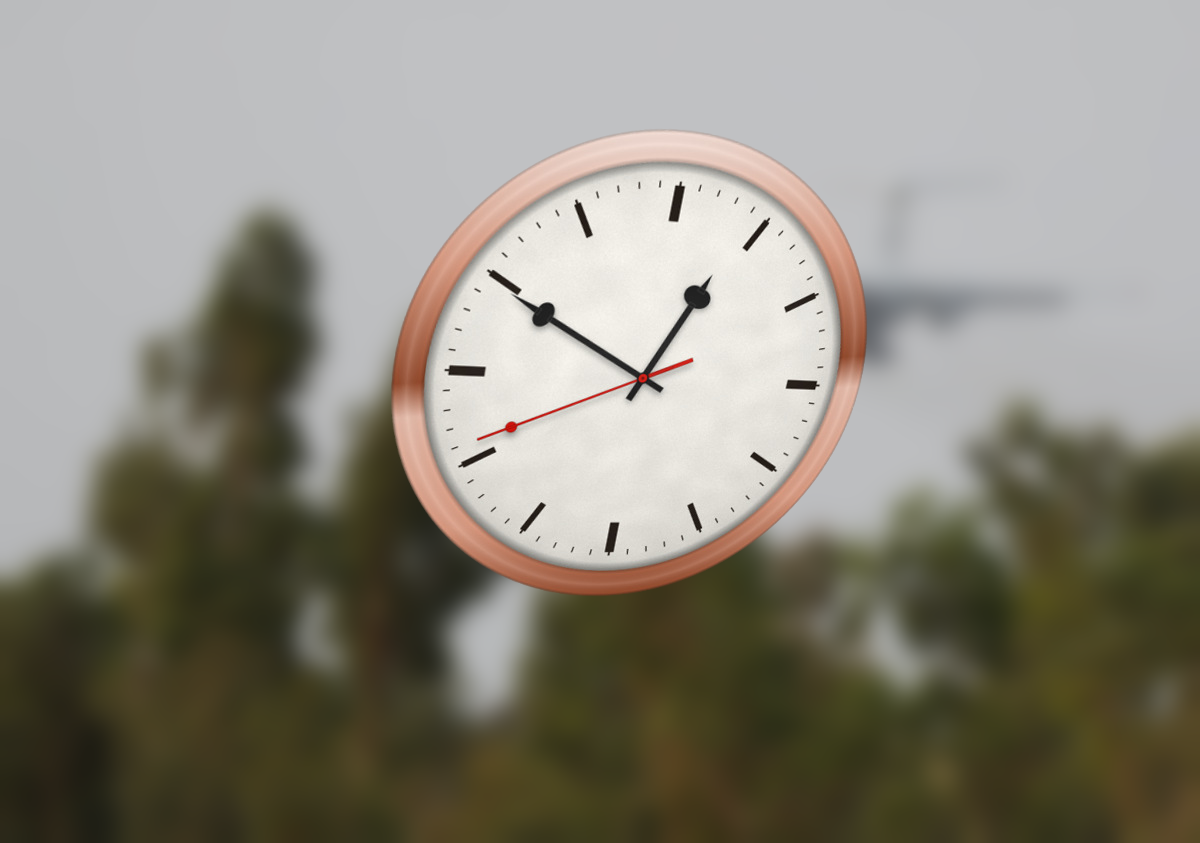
{"hour": 12, "minute": 49, "second": 41}
